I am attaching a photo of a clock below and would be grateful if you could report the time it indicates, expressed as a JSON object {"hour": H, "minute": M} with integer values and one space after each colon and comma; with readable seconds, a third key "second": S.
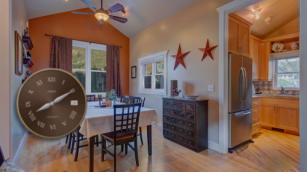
{"hour": 8, "minute": 10}
